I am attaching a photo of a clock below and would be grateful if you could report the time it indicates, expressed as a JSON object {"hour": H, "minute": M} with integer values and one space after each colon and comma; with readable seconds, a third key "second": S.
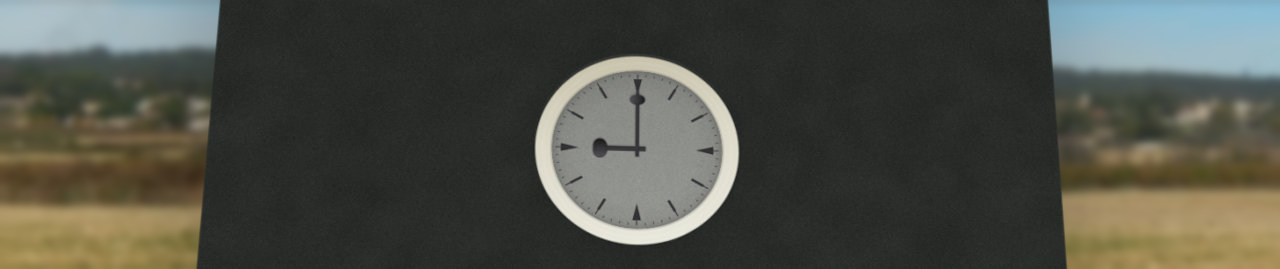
{"hour": 9, "minute": 0}
